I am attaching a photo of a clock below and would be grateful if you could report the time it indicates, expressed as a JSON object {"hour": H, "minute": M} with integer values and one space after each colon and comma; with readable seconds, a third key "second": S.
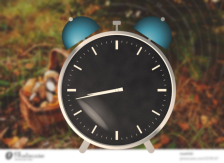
{"hour": 8, "minute": 43}
